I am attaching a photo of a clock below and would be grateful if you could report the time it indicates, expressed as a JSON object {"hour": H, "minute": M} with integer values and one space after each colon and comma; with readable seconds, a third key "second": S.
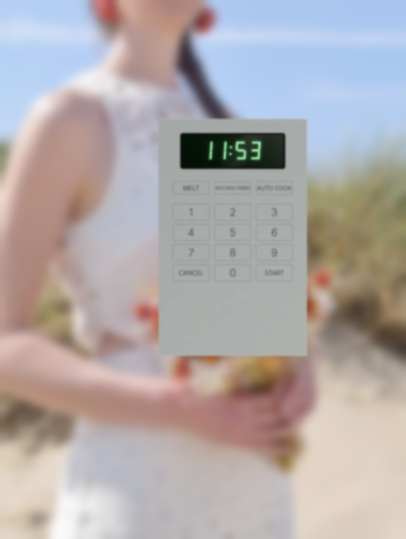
{"hour": 11, "minute": 53}
